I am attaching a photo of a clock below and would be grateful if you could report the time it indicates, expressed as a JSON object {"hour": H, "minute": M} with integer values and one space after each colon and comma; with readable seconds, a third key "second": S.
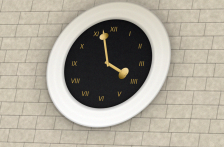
{"hour": 3, "minute": 57}
